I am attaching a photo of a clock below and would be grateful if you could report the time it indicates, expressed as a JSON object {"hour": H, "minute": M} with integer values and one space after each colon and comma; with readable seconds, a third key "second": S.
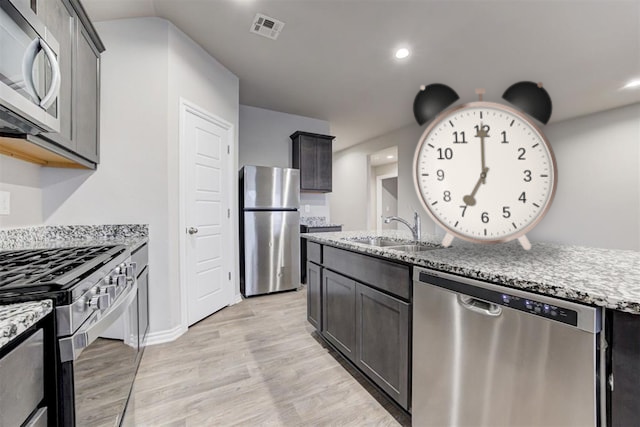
{"hour": 7, "minute": 0}
